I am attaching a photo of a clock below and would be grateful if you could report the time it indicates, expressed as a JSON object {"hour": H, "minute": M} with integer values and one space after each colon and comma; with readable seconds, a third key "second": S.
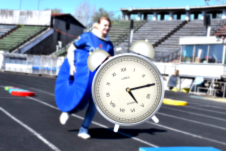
{"hour": 5, "minute": 15}
